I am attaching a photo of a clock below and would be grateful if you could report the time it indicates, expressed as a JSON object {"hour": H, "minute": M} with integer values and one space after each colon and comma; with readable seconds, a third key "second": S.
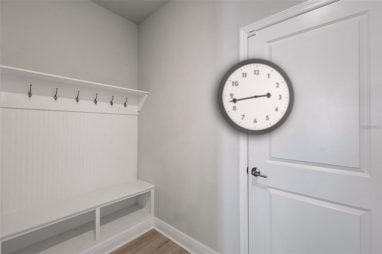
{"hour": 2, "minute": 43}
